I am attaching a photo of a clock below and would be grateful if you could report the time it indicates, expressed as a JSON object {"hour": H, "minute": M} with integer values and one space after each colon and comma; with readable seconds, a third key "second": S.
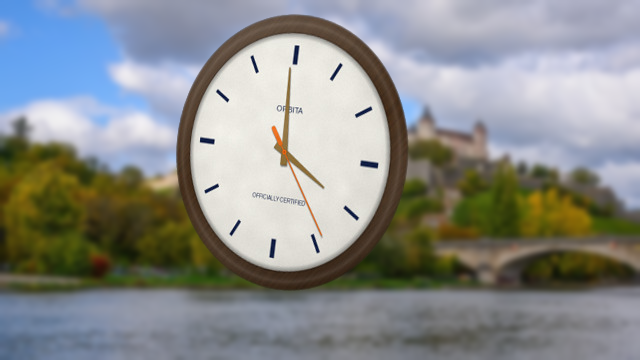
{"hour": 3, "minute": 59, "second": 24}
